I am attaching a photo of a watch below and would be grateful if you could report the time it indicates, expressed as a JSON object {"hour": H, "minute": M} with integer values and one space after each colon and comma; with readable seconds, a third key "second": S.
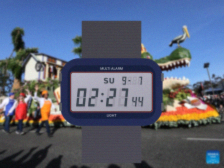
{"hour": 2, "minute": 27, "second": 44}
